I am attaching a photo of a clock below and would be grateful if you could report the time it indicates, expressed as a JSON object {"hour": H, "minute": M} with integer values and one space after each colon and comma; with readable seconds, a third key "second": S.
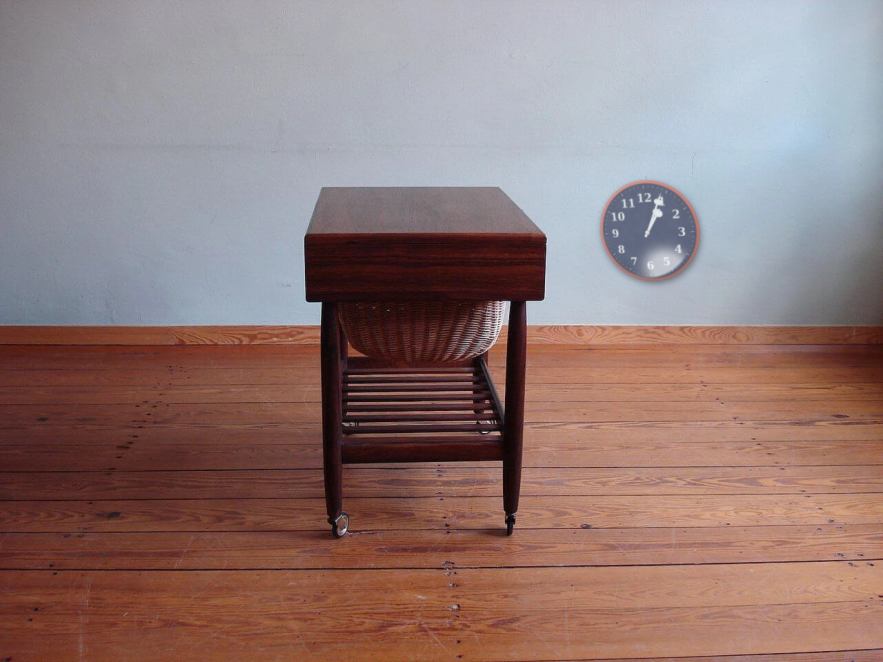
{"hour": 1, "minute": 4}
